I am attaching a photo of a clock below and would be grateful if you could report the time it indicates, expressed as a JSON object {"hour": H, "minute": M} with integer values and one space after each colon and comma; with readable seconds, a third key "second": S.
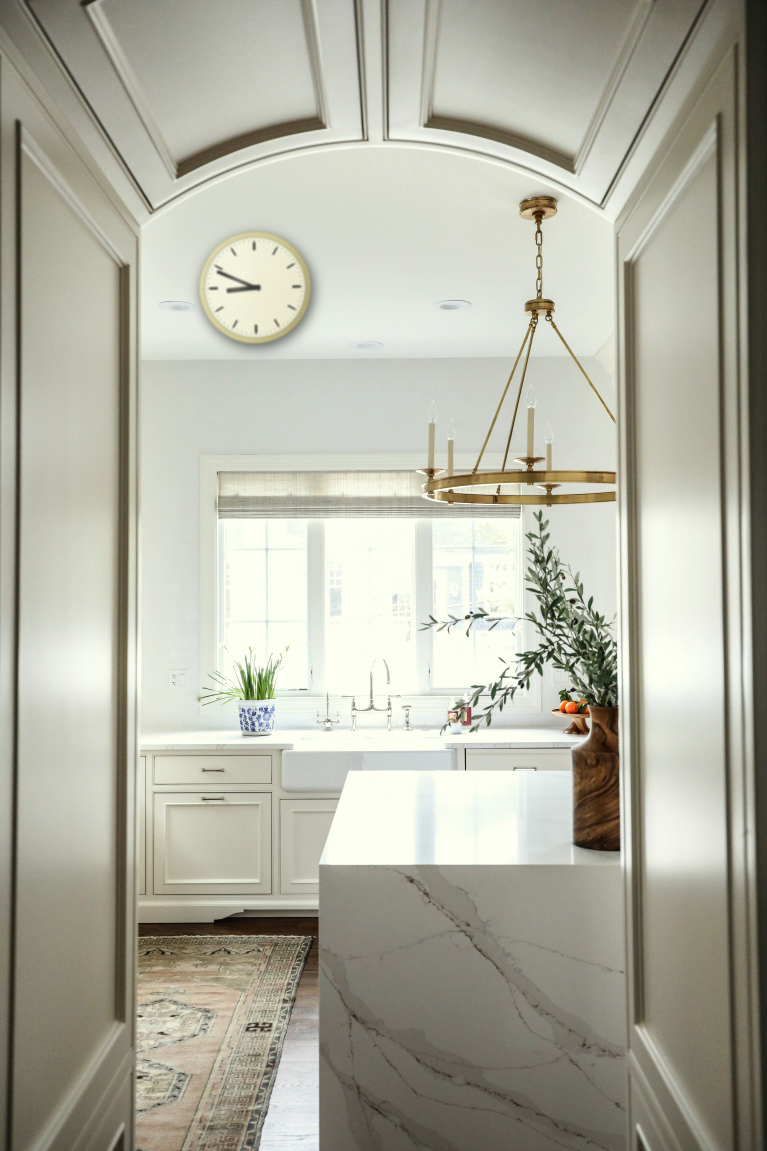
{"hour": 8, "minute": 49}
